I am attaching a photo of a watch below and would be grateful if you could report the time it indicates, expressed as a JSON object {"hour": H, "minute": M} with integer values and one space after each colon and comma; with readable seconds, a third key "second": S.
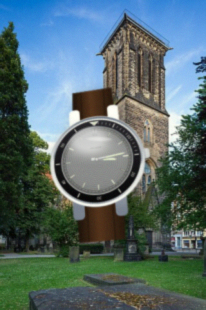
{"hour": 3, "minute": 14}
